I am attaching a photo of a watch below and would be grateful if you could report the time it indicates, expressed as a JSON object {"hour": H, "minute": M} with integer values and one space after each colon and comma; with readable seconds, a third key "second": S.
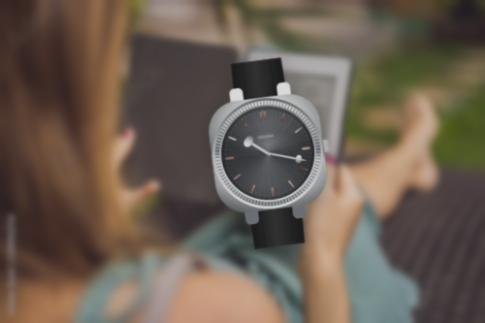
{"hour": 10, "minute": 18}
